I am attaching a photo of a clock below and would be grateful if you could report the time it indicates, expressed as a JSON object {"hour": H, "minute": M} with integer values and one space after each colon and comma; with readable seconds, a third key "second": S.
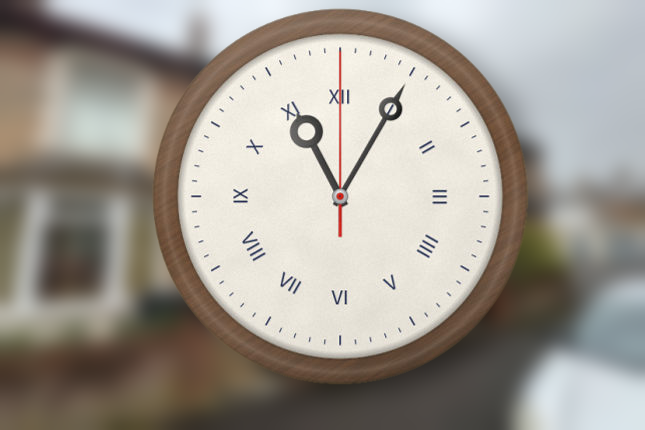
{"hour": 11, "minute": 5, "second": 0}
